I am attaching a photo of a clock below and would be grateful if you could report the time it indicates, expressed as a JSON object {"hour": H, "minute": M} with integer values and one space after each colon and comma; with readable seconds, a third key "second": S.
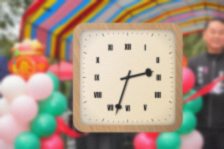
{"hour": 2, "minute": 33}
